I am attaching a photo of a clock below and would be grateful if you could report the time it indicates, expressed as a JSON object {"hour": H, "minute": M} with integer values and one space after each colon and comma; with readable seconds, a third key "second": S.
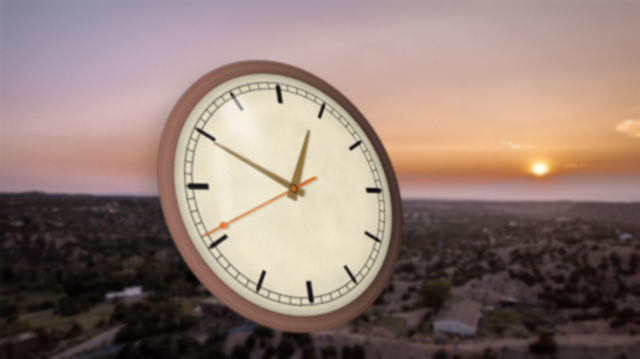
{"hour": 12, "minute": 49, "second": 41}
